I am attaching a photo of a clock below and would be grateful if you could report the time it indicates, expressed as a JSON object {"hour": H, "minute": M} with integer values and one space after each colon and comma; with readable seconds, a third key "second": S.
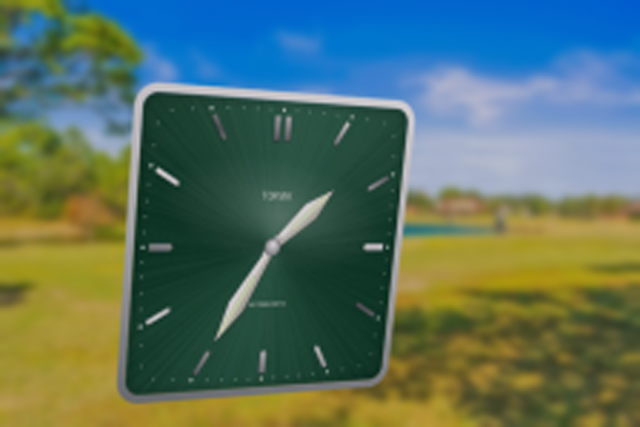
{"hour": 1, "minute": 35}
